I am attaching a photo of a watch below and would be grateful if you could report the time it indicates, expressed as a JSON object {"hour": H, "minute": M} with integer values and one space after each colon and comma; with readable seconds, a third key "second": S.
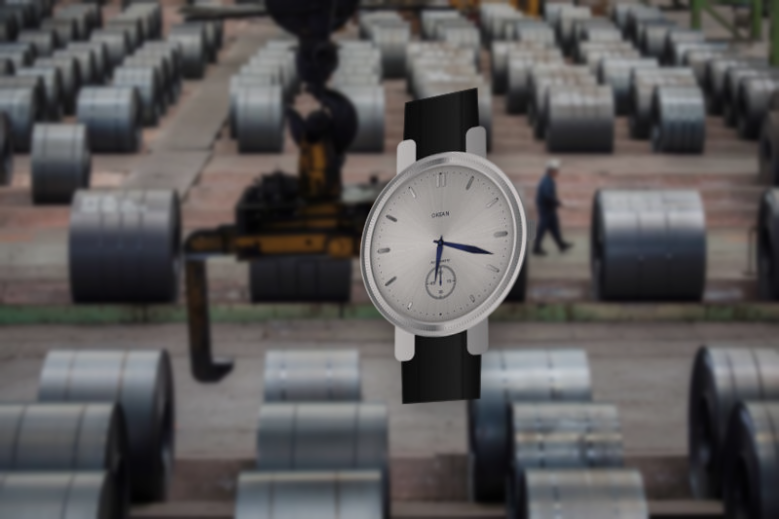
{"hour": 6, "minute": 18}
